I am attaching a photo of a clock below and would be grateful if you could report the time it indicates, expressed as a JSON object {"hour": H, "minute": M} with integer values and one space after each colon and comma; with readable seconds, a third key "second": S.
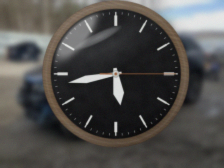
{"hour": 5, "minute": 43, "second": 15}
